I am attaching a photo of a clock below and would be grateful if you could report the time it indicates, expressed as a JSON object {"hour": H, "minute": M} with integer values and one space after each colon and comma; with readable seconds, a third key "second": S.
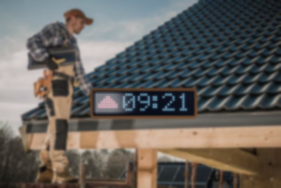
{"hour": 9, "minute": 21}
